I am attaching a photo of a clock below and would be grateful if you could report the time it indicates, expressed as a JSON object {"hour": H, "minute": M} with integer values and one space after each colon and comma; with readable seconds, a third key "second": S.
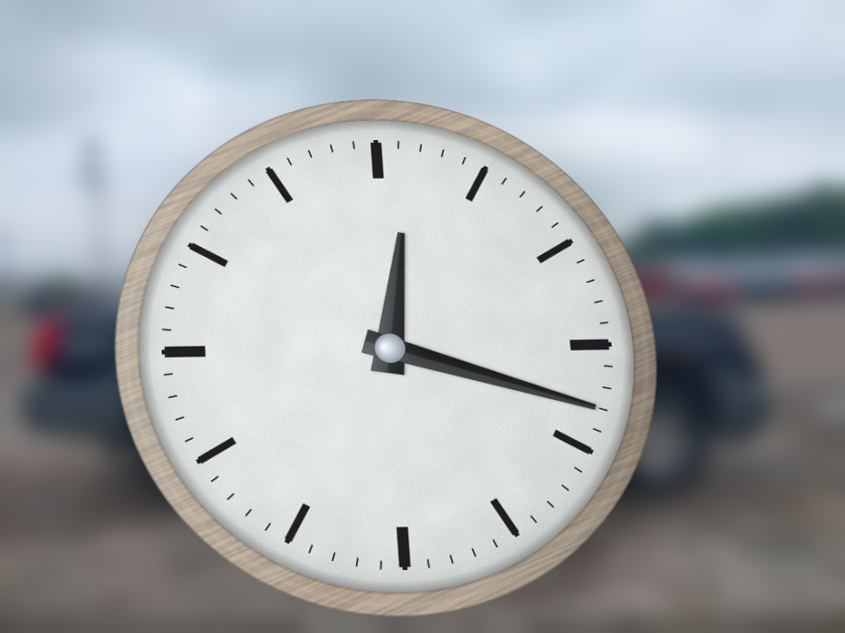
{"hour": 12, "minute": 18}
